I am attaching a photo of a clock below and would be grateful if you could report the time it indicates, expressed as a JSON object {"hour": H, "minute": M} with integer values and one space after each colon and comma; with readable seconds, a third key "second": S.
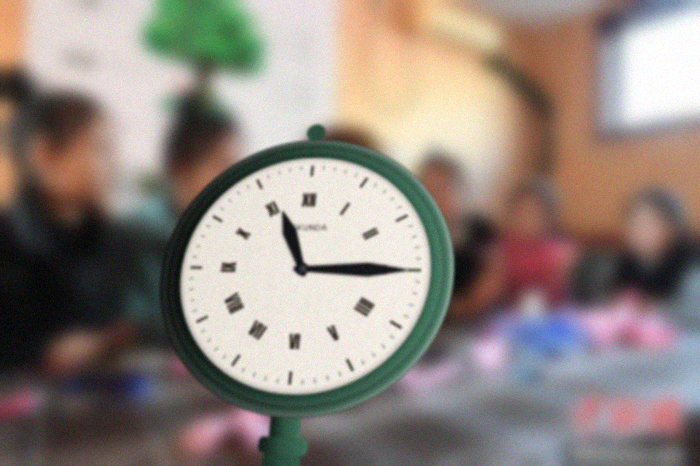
{"hour": 11, "minute": 15}
